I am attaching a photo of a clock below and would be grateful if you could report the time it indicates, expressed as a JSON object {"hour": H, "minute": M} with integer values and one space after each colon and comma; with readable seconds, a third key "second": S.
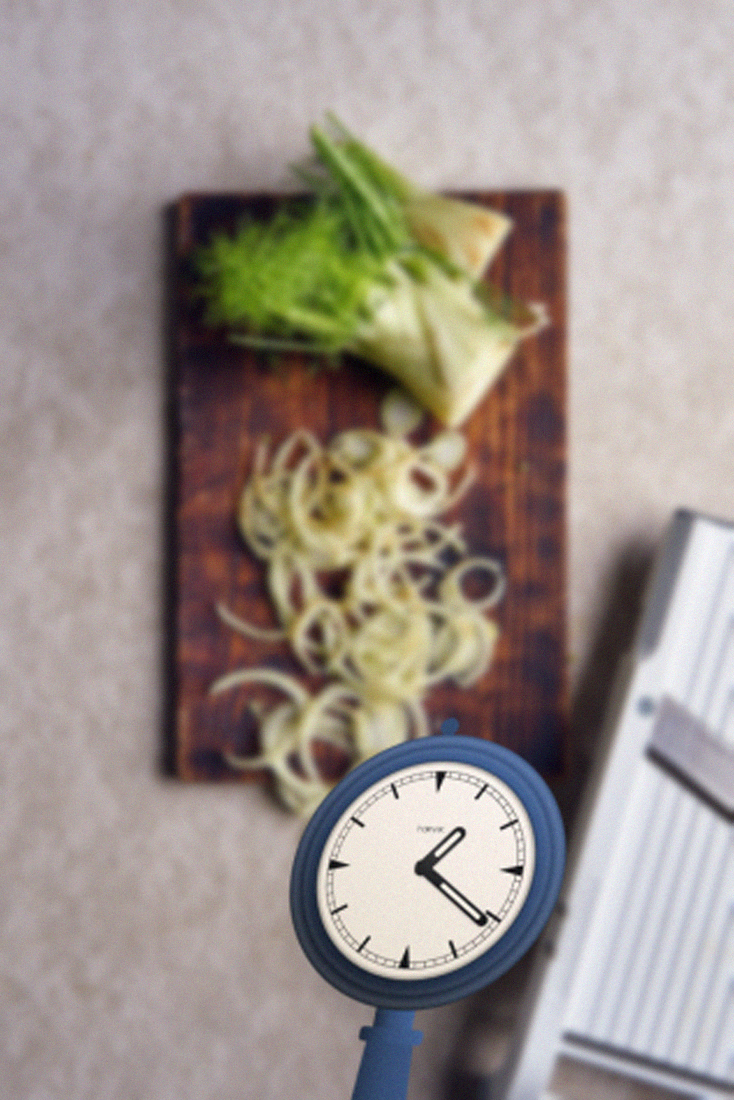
{"hour": 1, "minute": 21}
